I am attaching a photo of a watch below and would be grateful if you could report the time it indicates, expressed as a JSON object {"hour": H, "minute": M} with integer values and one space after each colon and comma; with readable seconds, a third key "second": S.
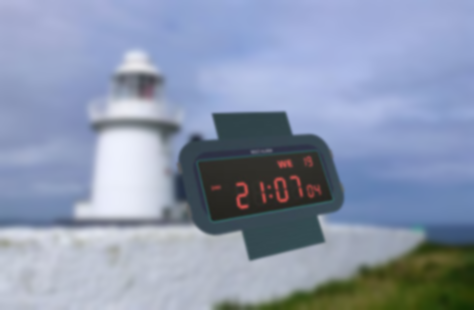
{"hour": 21, "minute": 7}
